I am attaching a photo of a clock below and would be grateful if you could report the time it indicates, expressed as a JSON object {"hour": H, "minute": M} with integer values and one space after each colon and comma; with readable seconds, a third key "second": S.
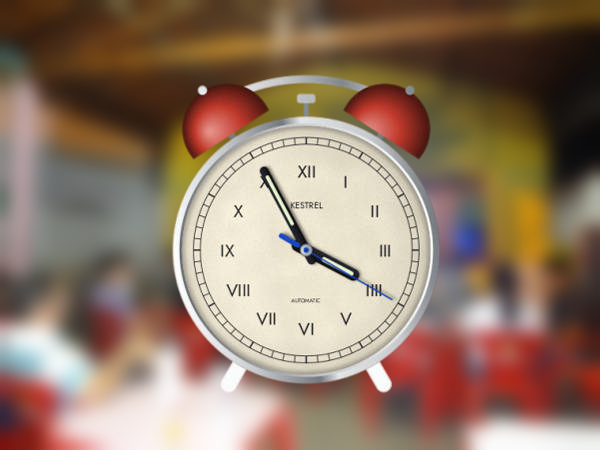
{"hour": 3, "minute": 55, "second": 20}
